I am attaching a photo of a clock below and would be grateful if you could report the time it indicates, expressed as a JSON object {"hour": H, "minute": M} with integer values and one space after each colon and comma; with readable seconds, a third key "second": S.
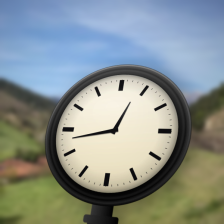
{"hour": 12, "minute": 43}
